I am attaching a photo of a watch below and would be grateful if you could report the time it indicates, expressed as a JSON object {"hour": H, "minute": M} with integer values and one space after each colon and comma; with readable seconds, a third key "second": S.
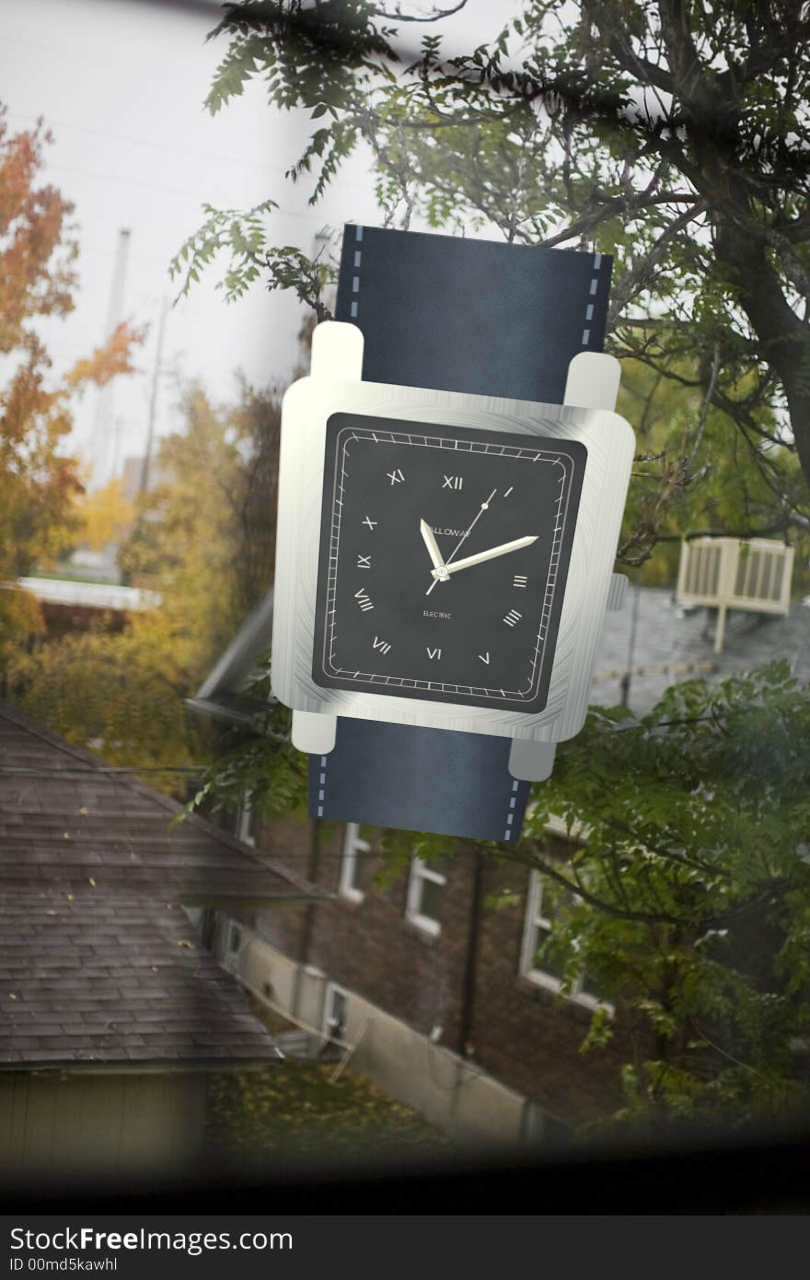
{"hour": 11, "minute": 10, "second": 4}
